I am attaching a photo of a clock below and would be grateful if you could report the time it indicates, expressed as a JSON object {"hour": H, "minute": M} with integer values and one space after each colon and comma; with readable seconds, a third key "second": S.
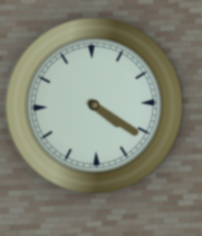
{"hour": 4, "minute": 21}
